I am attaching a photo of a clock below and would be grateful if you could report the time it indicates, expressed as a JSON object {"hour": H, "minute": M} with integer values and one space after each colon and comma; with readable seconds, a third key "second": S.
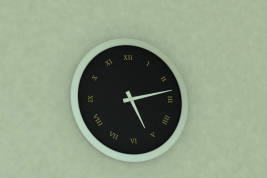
{"hour": 5, "minute": 13}
